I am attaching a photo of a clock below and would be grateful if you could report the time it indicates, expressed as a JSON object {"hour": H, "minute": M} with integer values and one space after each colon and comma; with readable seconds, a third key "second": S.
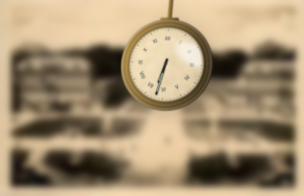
{"hour": 6, "minute": 32}
